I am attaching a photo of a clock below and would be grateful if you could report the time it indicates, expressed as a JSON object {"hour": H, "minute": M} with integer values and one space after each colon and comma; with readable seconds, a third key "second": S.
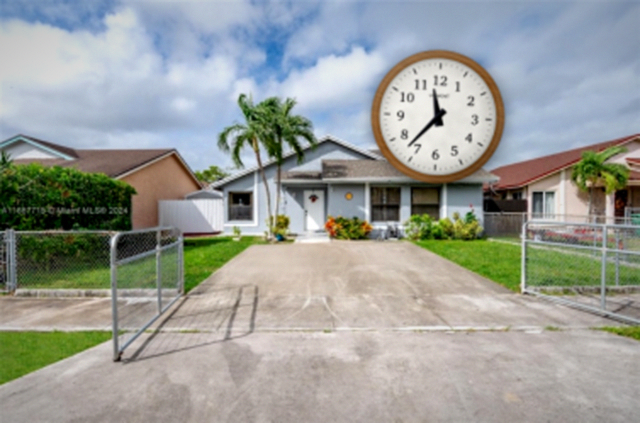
{"hour": 11, "minute": 37}
